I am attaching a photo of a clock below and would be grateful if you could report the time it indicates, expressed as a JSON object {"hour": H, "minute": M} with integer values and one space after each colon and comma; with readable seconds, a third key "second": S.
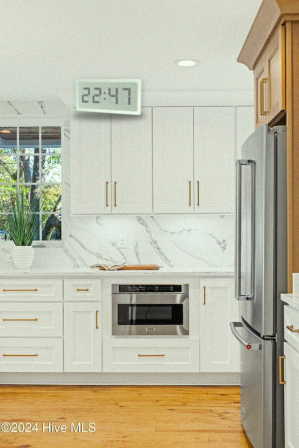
{"hour": 22, "minute": 47}
